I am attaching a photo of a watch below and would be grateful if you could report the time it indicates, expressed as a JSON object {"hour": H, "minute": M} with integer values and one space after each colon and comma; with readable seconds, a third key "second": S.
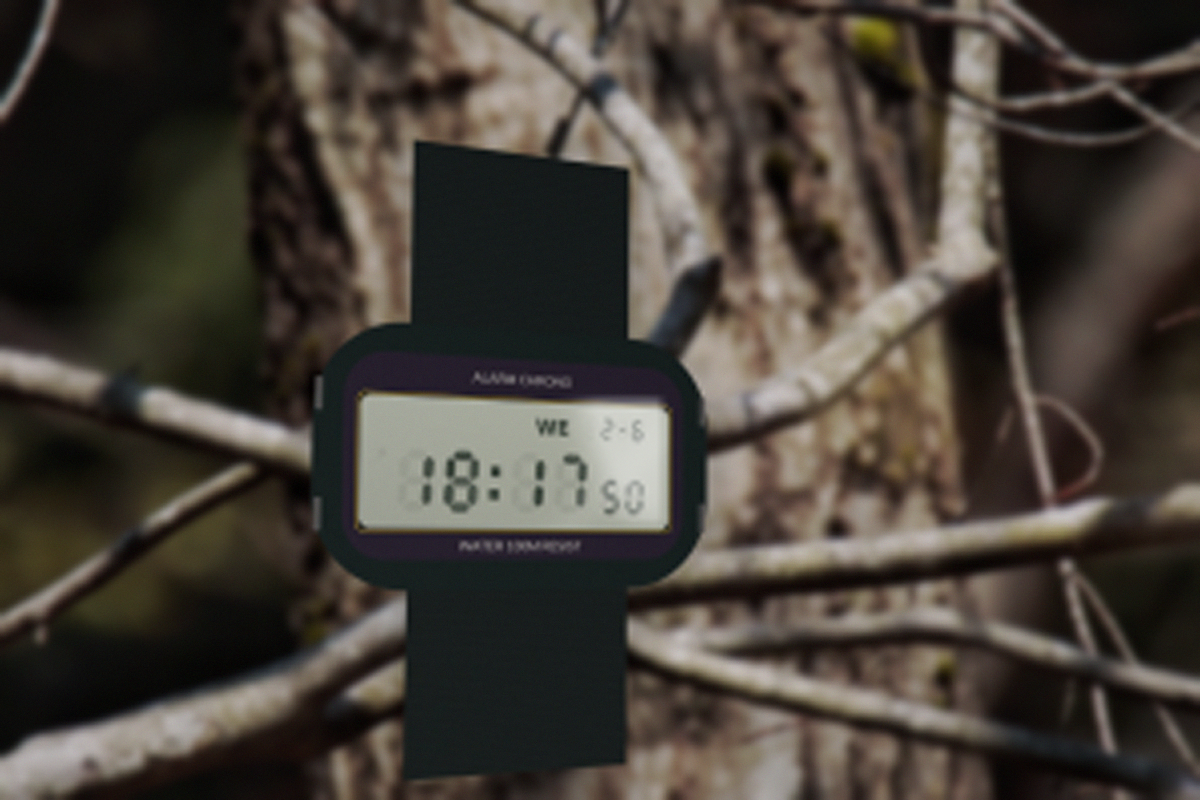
{"hour": 18, "minute": 17, "second": 50}
